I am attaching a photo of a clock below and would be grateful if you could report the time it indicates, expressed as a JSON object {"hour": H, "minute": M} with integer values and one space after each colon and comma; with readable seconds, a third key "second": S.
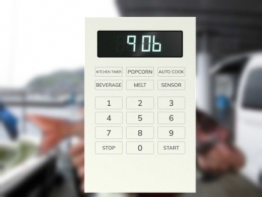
{"hour": 9, "minute": 6}
